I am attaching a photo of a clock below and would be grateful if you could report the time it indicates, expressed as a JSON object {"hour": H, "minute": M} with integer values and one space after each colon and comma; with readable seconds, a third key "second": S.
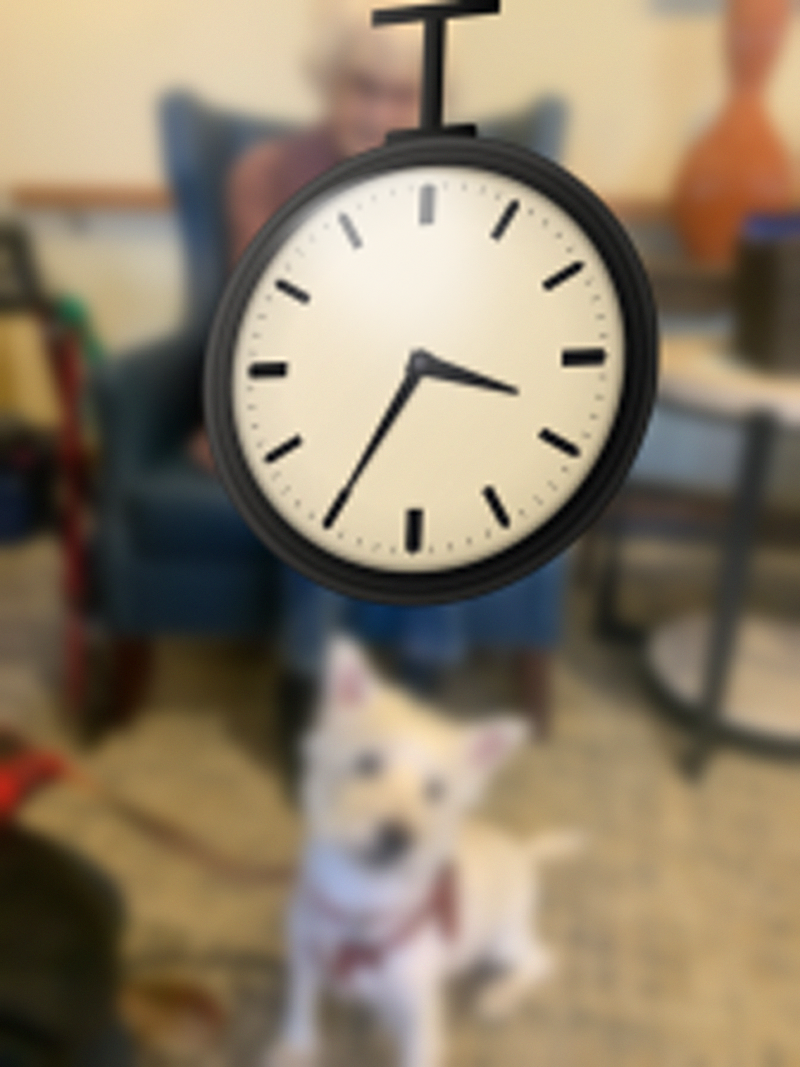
{"hour": 3, "minute": 35}
